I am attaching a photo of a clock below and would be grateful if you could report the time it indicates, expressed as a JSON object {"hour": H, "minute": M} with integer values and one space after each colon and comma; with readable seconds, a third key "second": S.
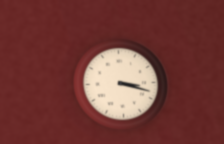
{"hour": 3, "minute": 18}
